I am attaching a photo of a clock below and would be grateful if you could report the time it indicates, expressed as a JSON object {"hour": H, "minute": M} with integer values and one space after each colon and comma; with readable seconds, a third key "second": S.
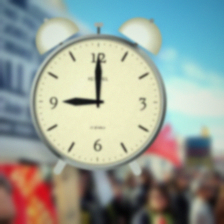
{"hour": 9, "minute": 0}
